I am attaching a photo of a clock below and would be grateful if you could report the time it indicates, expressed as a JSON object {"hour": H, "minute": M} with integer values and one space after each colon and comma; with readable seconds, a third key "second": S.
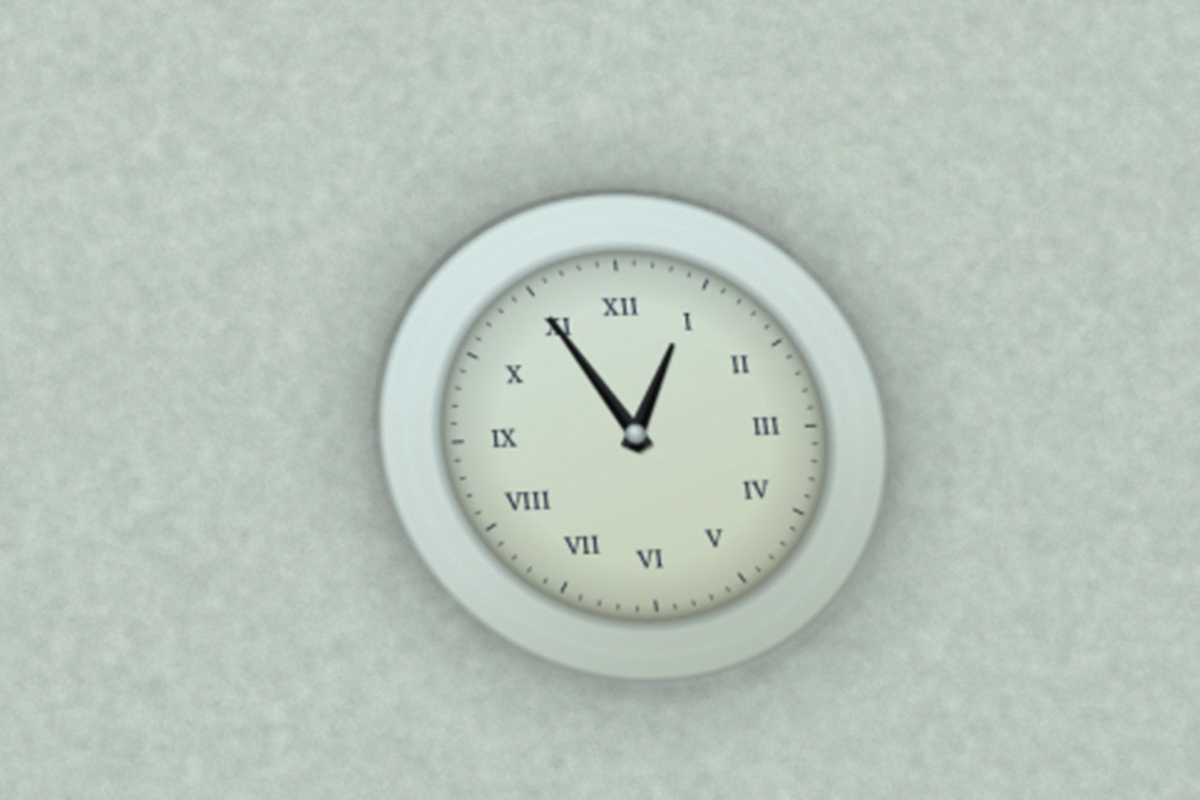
{"hour": 12, "minute": 55}
